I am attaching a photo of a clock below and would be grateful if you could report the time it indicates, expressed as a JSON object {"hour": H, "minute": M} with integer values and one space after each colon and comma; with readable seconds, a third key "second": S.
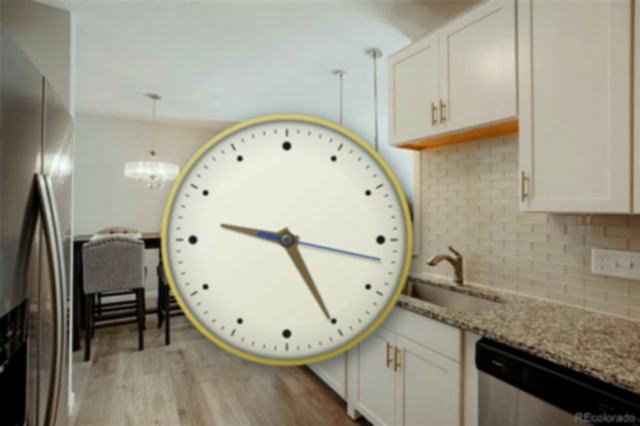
{"hour": 9, "minute": 25, "second": 17}
